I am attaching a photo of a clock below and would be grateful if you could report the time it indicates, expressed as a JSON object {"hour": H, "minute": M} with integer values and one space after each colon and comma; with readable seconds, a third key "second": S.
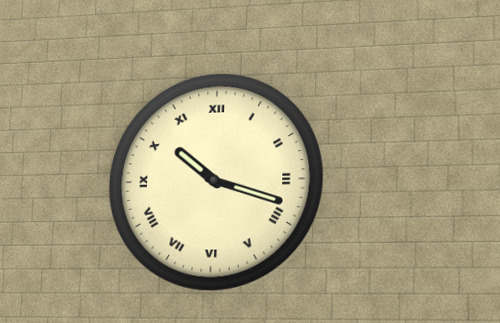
{"hour": 10, "minute": 18}
